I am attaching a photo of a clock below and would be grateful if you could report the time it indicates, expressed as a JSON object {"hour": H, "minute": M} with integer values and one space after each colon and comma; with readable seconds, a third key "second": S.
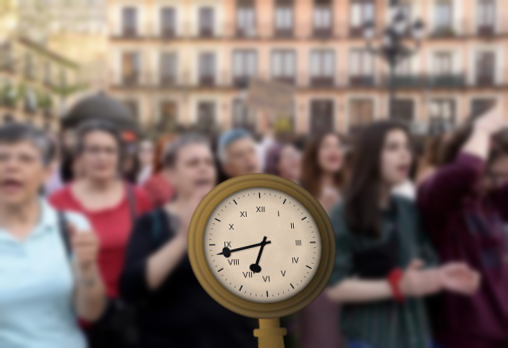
{"hour": 6, "minute": 43}
